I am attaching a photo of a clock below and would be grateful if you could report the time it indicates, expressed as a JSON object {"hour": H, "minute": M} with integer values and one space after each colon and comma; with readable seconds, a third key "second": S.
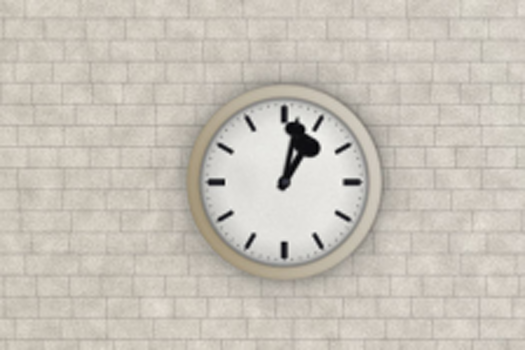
{"hour": 1, "minute": 2}
